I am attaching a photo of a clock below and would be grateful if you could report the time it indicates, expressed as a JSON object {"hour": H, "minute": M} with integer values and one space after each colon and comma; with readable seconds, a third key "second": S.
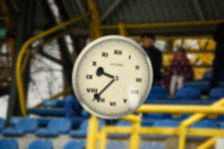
{"hour": 9, "minute": 37}
